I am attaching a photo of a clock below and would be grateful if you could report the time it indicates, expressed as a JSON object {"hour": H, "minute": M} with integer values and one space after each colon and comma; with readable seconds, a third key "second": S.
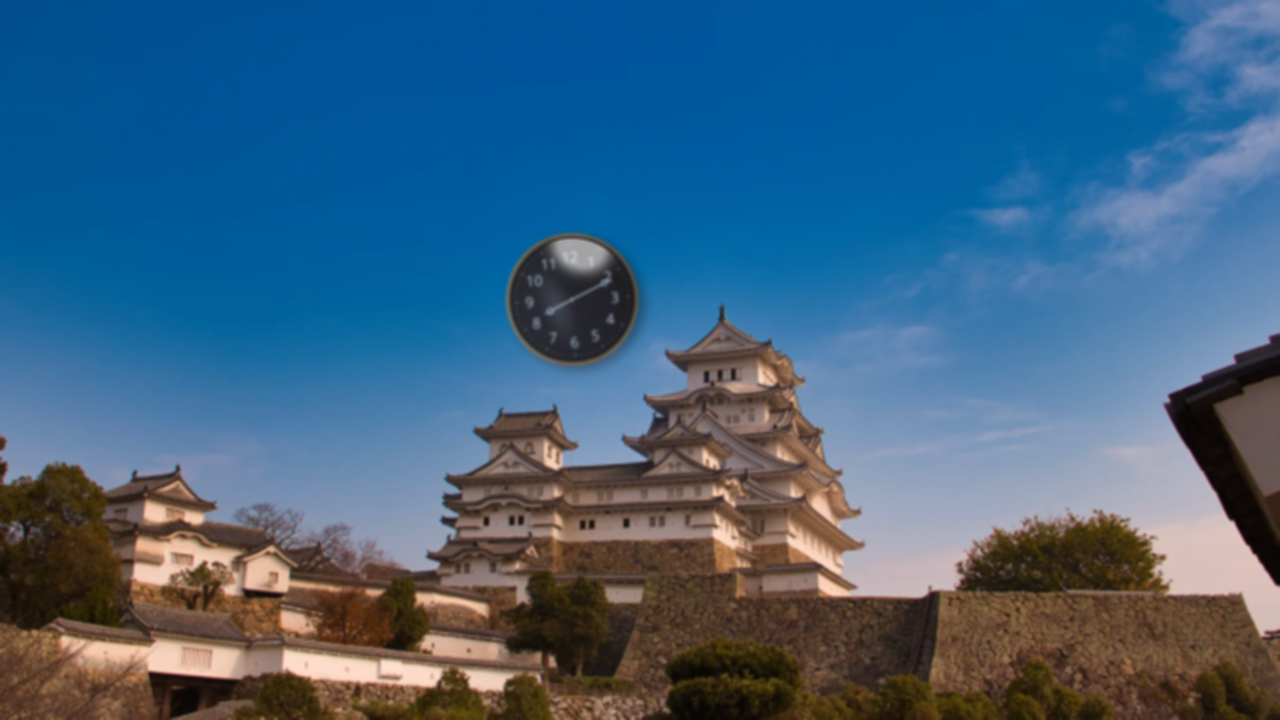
{"hour": 8, "minute": 11}
